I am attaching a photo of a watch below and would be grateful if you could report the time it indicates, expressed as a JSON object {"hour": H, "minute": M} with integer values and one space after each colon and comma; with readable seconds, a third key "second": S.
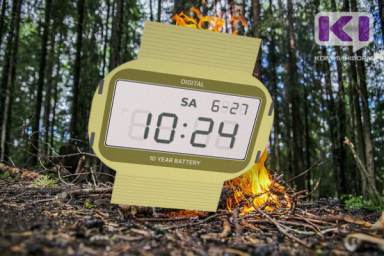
{"hour": 10, "minute": 24}
